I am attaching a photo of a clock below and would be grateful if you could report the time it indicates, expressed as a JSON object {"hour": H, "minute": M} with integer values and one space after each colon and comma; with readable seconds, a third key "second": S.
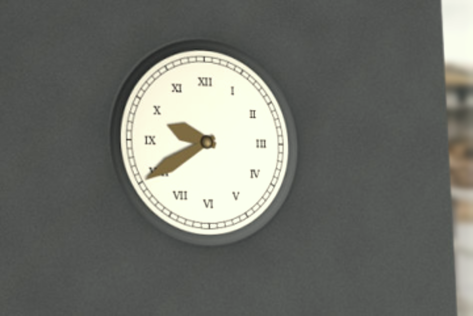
{"hour": 9, "minute": 40}
